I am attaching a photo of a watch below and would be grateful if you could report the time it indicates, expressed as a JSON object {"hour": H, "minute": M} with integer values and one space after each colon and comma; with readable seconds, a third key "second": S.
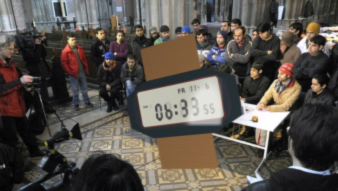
{"hour": 6, "minute": 33}
